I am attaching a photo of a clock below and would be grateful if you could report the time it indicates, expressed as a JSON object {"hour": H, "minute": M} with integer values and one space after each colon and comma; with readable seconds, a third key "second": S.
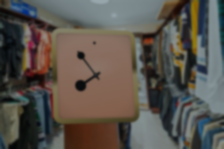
{"hour": 7, "minute": 54}
